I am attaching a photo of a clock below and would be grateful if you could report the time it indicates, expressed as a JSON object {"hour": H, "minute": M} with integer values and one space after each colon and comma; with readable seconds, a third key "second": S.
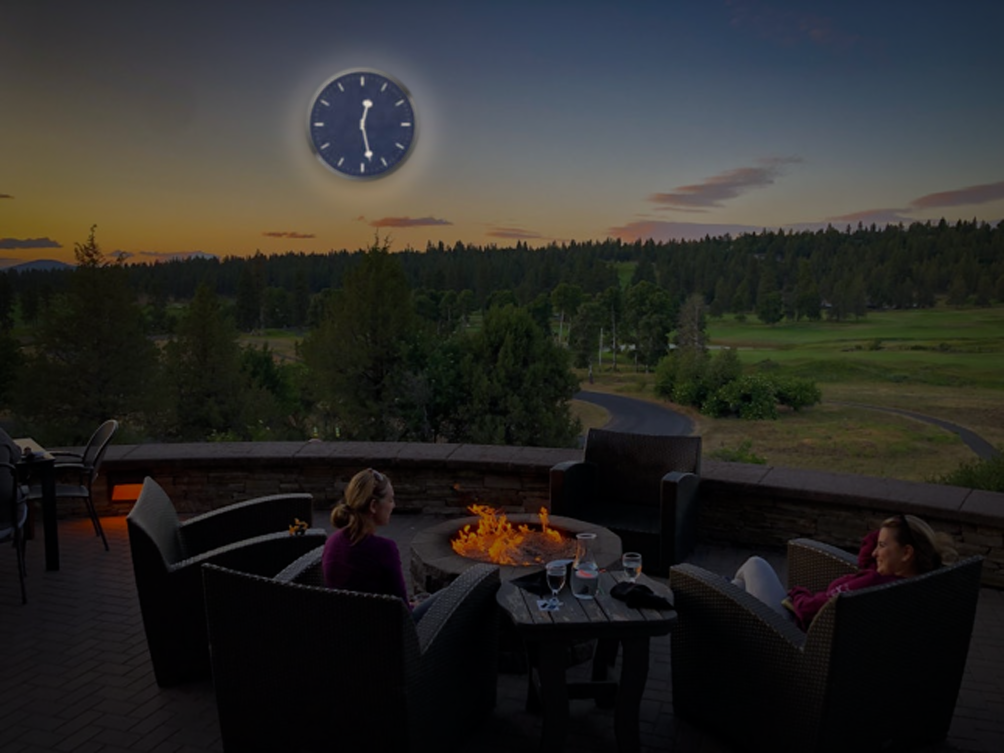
{"hour": 12, "minute": 28}
